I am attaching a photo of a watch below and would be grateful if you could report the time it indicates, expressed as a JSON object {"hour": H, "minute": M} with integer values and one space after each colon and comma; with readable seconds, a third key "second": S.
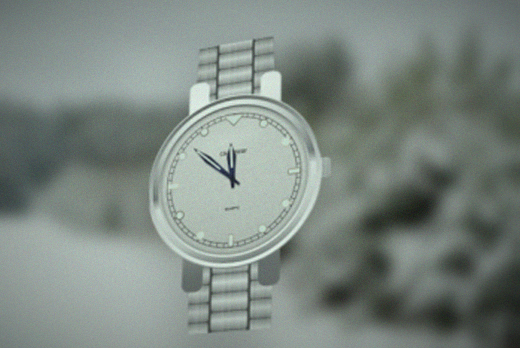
{"hour": 11, "minute": 52}
